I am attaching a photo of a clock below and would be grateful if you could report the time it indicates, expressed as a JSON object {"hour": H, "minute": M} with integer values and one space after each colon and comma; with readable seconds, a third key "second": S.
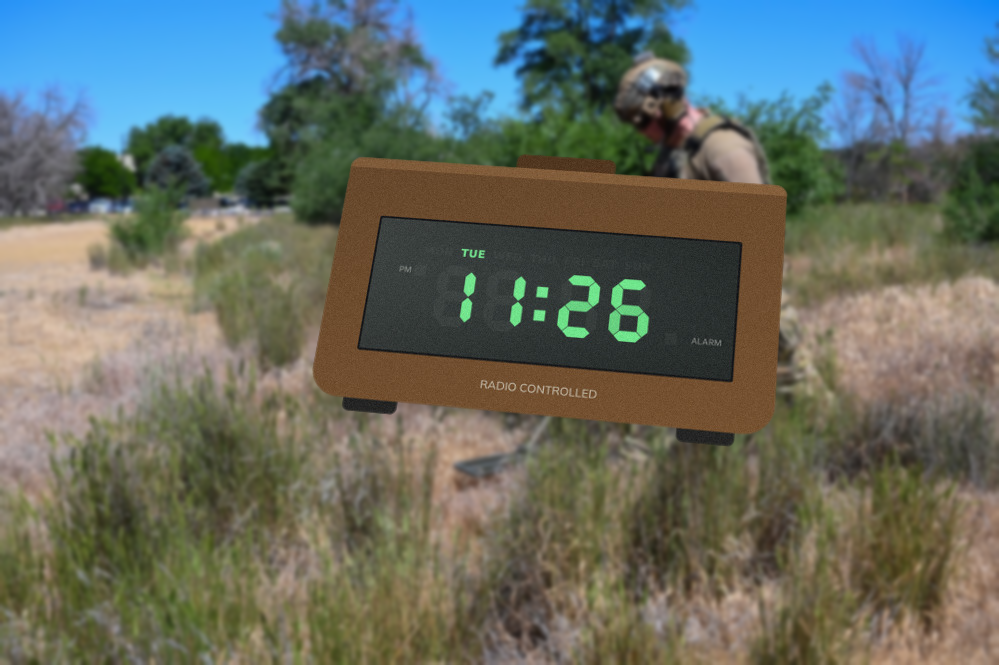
{"hour": 11, "minute": 26}
